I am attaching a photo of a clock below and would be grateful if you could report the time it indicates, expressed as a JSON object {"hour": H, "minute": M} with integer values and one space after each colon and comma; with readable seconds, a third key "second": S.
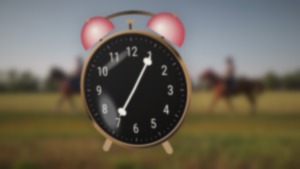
{"hour": 7, "minute": 5}
